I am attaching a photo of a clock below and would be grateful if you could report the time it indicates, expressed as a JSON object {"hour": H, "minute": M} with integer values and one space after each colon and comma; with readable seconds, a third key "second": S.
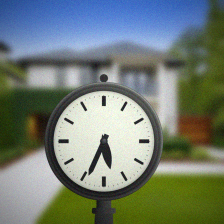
{"hour": 5, "minute": 34}
